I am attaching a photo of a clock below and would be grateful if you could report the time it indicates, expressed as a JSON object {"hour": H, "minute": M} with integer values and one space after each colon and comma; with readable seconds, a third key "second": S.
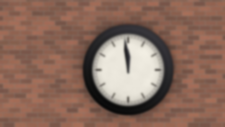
{"hour": 11, "minute": 59}
